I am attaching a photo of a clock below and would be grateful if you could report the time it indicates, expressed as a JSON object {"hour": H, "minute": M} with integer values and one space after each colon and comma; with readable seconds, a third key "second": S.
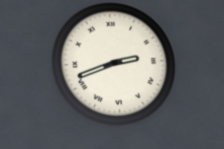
{"hour": 2, "minute": 42}
